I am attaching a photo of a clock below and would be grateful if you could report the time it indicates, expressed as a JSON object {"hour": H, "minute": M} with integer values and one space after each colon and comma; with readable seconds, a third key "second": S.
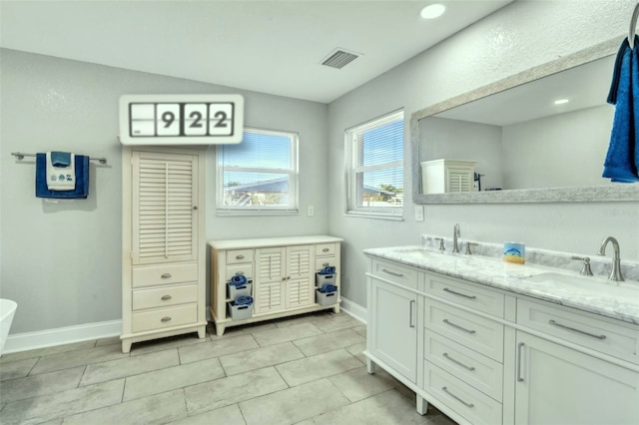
{"hour": 9, "minute": 22}
